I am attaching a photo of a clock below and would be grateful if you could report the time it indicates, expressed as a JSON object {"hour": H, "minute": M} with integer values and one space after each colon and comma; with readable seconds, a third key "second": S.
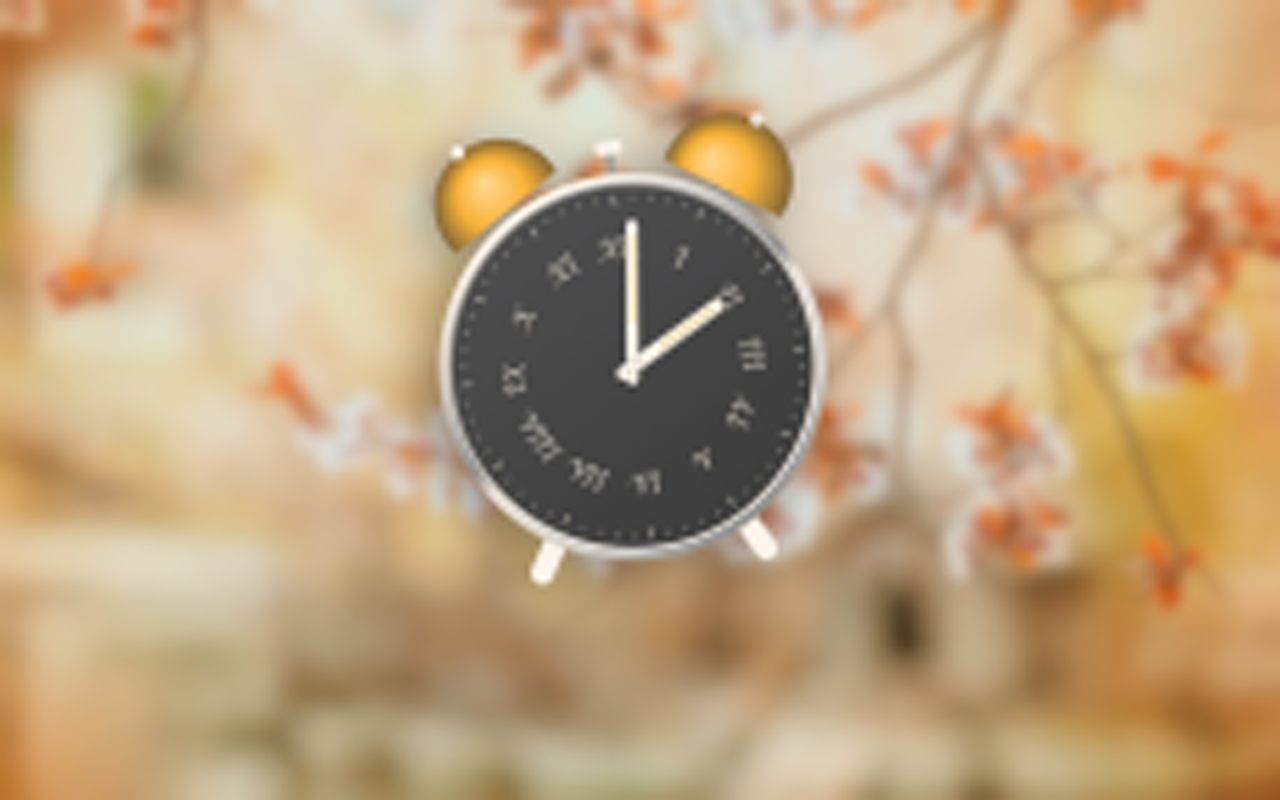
{"hour": 2, "minute": 1}
